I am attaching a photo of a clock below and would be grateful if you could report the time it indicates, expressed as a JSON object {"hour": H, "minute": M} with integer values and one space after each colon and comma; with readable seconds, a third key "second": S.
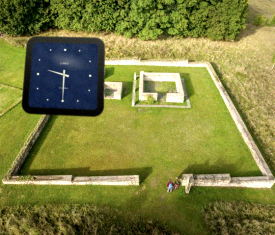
{"hour": 9, "minute": 30}
